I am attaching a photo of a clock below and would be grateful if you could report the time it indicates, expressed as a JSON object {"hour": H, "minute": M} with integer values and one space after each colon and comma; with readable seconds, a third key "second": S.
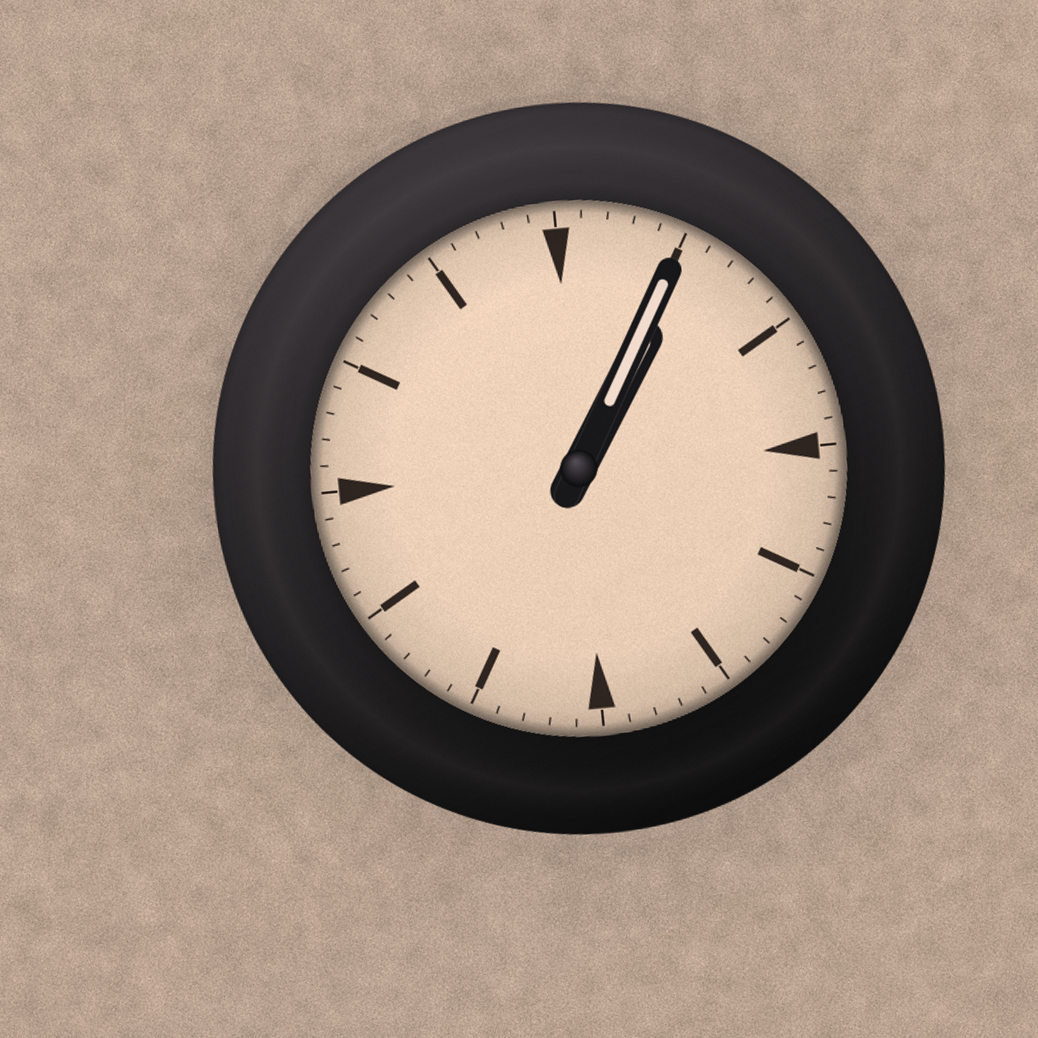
{"hour": 1, "minute": 5}
